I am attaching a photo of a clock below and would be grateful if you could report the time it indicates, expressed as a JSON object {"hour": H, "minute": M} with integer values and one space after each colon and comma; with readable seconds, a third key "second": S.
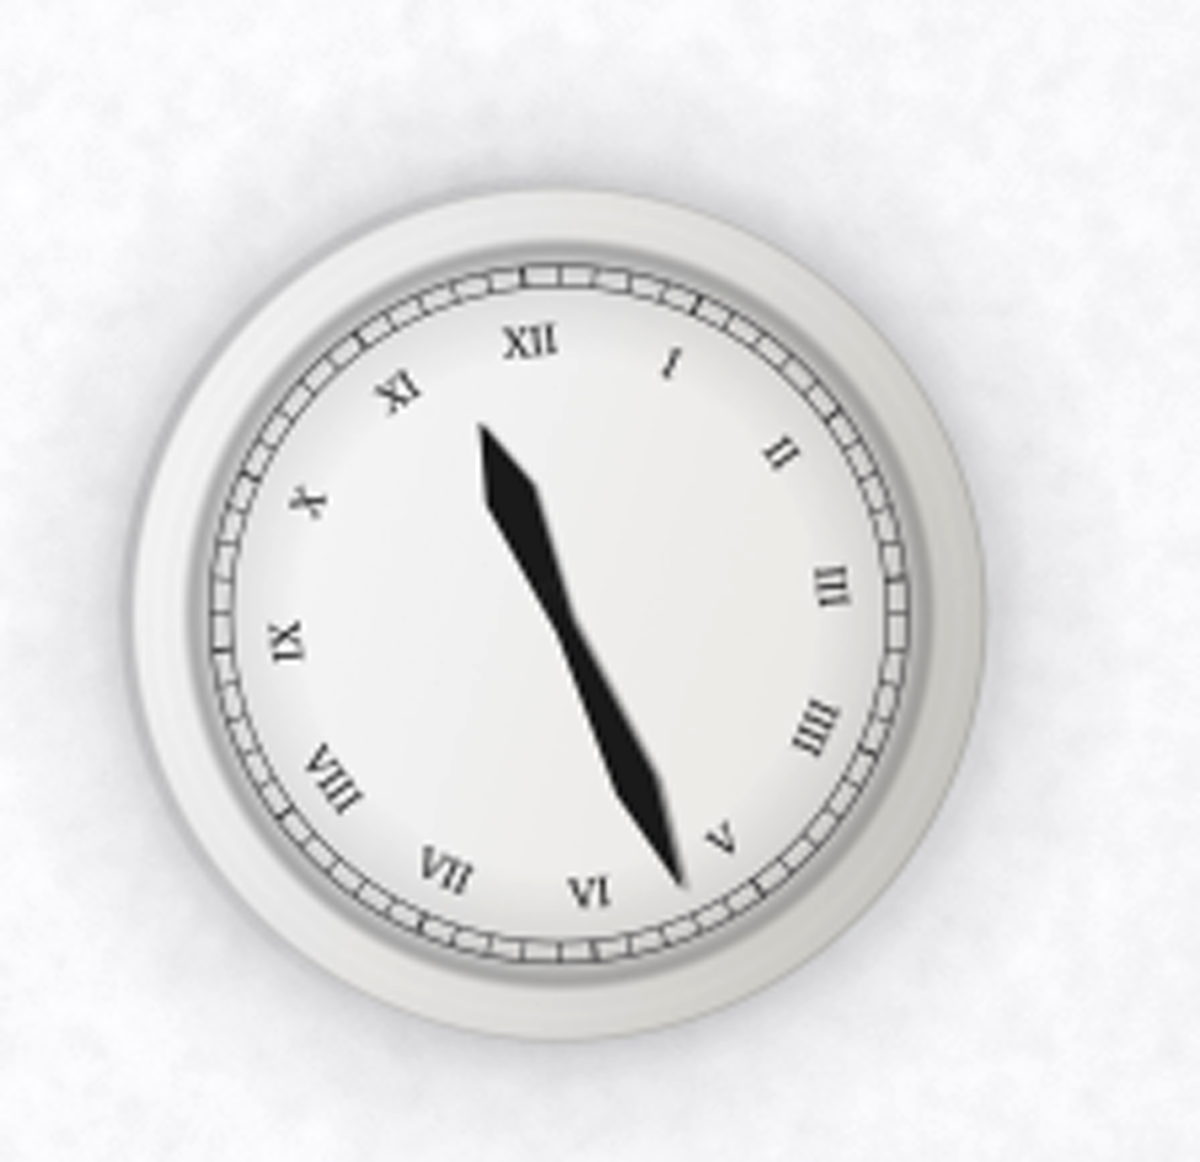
{"hour": 11, "minute": 27}
